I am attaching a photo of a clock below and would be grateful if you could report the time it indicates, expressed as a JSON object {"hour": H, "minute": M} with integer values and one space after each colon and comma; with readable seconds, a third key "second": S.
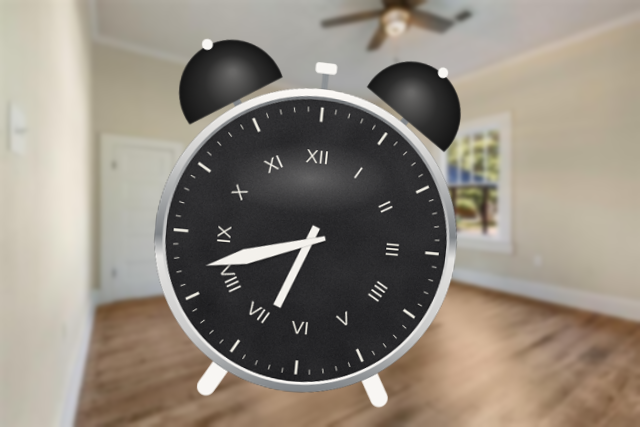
{"hour": 6, "minute": 42}
